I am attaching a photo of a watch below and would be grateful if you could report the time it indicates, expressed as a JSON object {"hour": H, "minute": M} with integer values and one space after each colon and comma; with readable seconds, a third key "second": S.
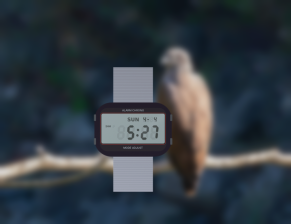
{"hour": 5, "minute": 27}
